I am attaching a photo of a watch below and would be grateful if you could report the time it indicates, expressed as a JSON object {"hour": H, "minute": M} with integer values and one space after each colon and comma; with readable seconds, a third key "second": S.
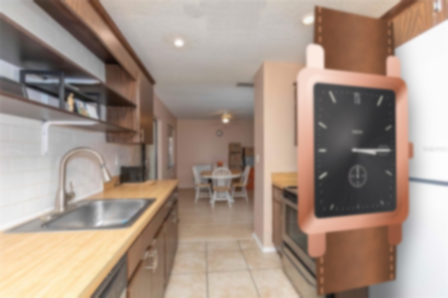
{"hour": 3, "minute": 15}
